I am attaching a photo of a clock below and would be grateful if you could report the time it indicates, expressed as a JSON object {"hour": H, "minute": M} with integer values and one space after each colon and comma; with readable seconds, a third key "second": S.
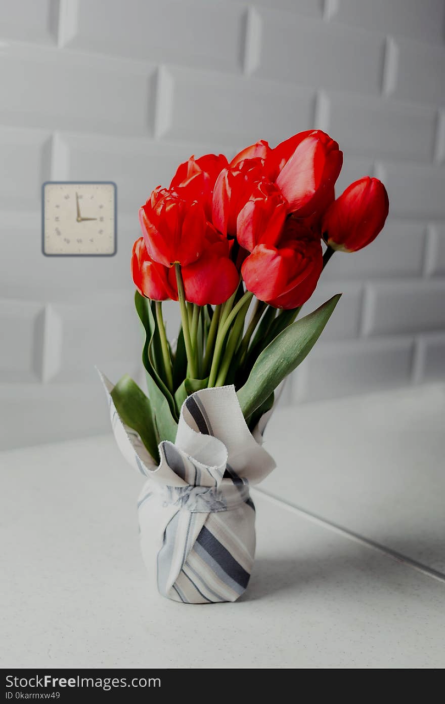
{"hour": 2, "minute": 59}
